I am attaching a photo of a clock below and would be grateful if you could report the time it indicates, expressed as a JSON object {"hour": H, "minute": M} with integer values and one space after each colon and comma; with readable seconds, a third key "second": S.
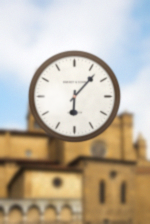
{"hour": 6, "minute": 7}
